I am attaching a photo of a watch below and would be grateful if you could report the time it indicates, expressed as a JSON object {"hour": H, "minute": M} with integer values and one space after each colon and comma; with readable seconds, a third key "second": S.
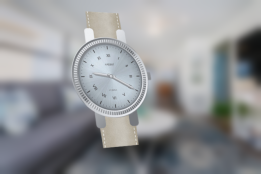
{"hour": 9, "minute": 20}
